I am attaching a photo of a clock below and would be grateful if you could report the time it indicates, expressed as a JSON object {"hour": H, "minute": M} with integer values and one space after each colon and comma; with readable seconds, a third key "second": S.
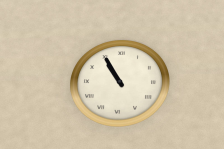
{"hour": 10, "minute": 55}
